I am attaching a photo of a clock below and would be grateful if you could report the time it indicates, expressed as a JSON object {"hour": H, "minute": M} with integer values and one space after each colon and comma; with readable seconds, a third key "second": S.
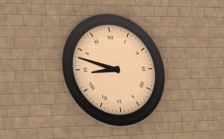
{"hour": 8, "minute": 48}
